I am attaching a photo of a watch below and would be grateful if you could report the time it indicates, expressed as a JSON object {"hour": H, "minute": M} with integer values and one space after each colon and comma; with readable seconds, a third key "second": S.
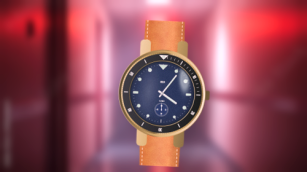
{"hour": 4, "minute": 6}
